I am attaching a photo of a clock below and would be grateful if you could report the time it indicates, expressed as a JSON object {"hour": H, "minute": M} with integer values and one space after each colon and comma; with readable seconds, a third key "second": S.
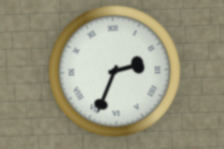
{"hour": 2, "minute": 34}
